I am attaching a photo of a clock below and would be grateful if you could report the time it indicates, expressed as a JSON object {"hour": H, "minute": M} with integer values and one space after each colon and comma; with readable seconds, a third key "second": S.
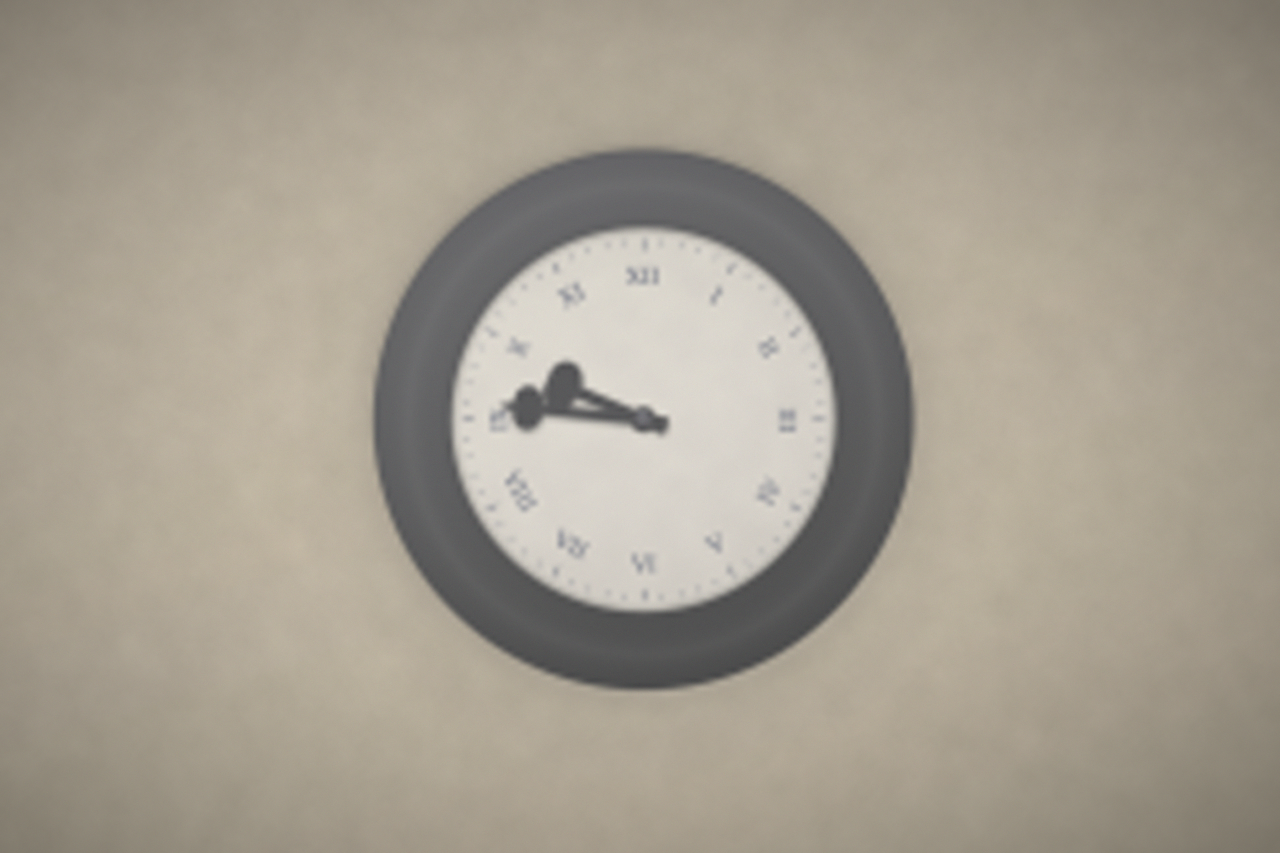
{"hour": 9, "minute": 46}
